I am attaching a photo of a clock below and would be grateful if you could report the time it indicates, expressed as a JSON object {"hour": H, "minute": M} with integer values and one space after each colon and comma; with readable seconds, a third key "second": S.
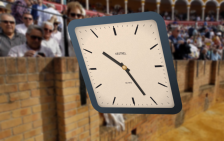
{"hour": 10, "minute": 26}
